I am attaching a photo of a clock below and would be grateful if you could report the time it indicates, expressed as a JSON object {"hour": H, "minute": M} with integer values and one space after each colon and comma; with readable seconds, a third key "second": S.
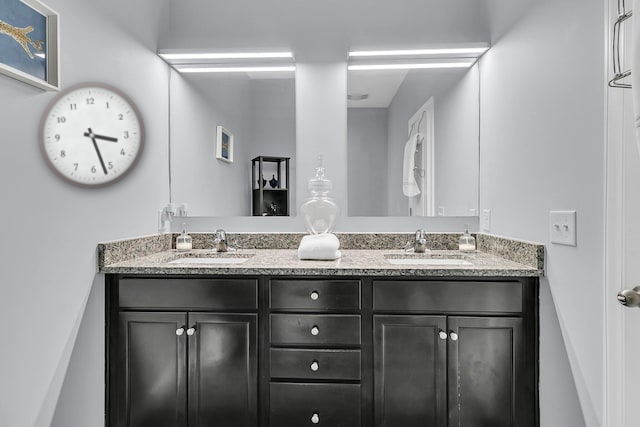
{"hour": 3, "minute": 27}
